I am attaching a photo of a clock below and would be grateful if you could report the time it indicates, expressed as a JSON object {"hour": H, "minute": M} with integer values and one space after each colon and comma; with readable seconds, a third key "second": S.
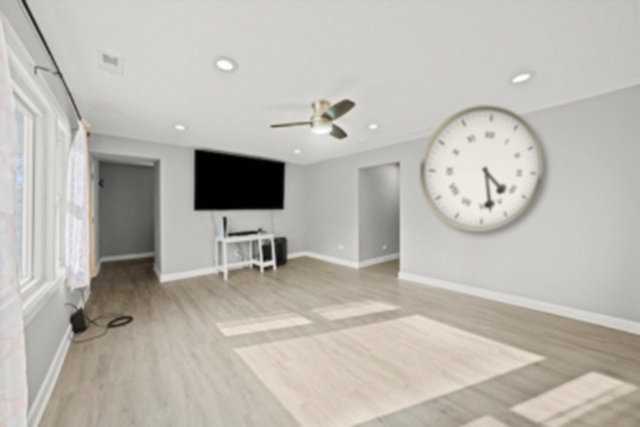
{"hour": 4, "minute": 28}
